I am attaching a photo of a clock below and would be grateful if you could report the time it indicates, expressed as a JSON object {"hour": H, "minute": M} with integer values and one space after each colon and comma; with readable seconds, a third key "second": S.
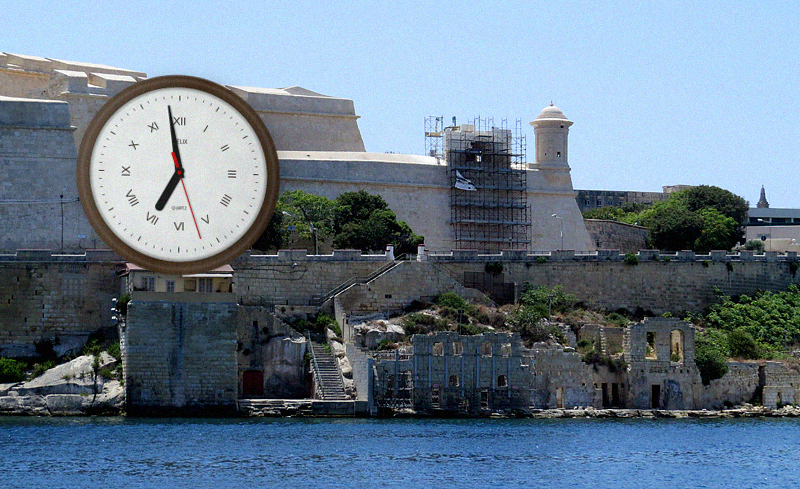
{"hour": 6, "minute": 58, "second": 27}
